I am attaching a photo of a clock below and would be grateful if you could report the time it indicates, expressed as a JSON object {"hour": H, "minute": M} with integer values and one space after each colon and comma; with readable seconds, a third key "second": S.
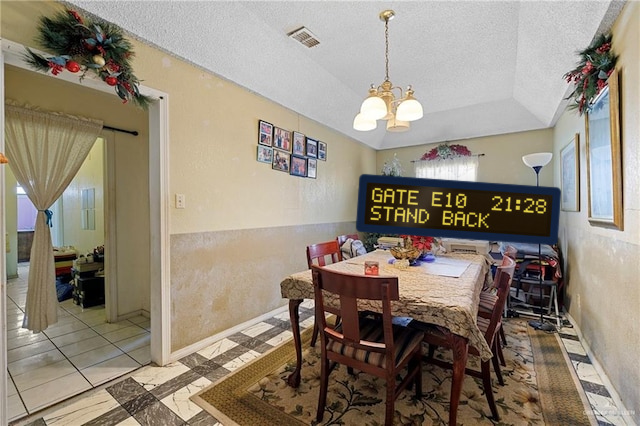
{"hour": 21, "minute": 28}
